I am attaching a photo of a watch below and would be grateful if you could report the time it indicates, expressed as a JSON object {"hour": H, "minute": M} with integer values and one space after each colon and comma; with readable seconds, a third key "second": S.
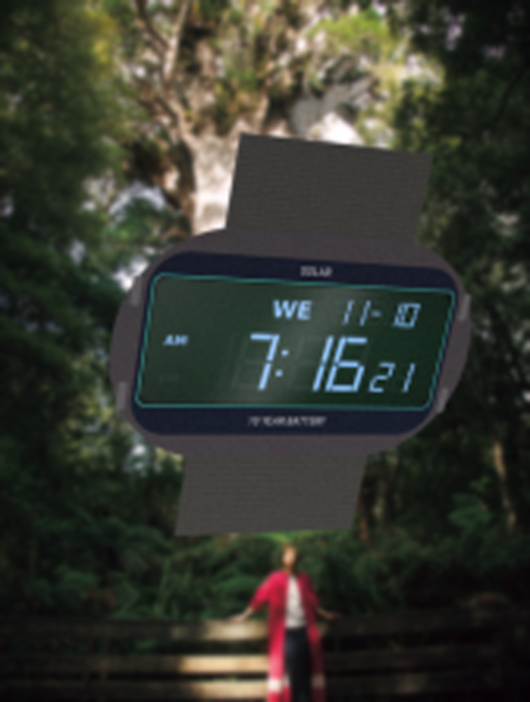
{"hour": 7, "minute": 16, "second": 21}
